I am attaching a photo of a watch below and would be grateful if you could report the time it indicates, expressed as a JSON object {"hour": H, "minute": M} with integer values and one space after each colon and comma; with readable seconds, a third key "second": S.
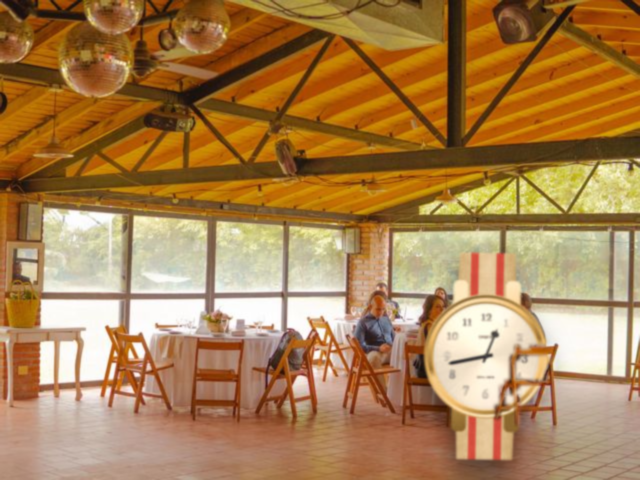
{"hour": 12, "minute": 43}
